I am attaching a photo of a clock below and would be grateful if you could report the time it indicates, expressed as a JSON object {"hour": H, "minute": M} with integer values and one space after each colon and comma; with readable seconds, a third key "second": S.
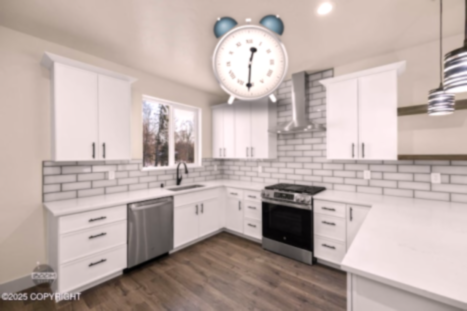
{"hour": 12, "minute": 31}
